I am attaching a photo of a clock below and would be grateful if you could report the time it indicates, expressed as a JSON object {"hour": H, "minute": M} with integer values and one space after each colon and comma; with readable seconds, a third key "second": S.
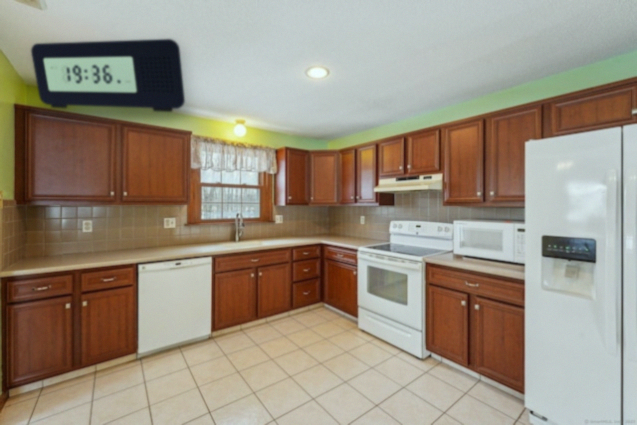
{"hour": 19, "minute": 36}
